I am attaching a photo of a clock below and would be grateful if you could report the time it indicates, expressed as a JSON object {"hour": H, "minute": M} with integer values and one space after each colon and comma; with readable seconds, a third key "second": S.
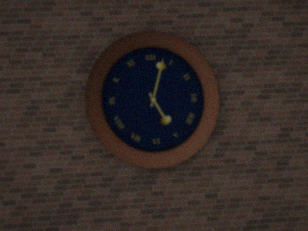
{"hour": 5, "minute": 3}
